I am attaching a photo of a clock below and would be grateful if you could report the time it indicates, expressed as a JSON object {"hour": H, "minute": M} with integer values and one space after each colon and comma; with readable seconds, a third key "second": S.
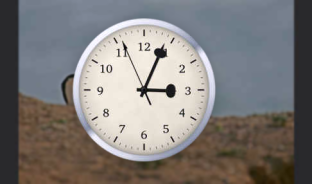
{"hour": 3, "minute": 3, "second": 56}
